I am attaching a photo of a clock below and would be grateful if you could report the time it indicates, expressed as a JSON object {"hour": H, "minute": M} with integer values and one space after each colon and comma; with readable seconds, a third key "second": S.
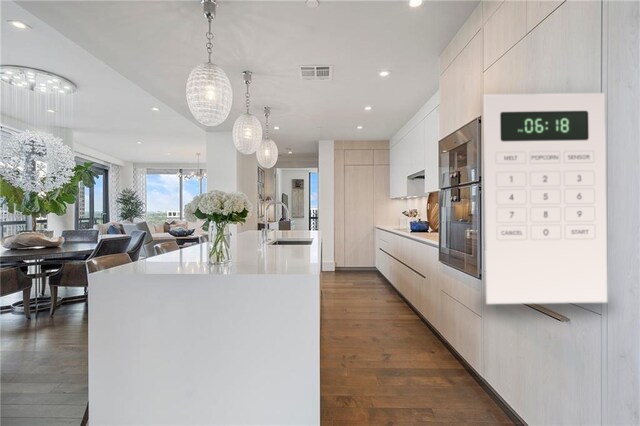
{"hour": 6, "minute": 18}
